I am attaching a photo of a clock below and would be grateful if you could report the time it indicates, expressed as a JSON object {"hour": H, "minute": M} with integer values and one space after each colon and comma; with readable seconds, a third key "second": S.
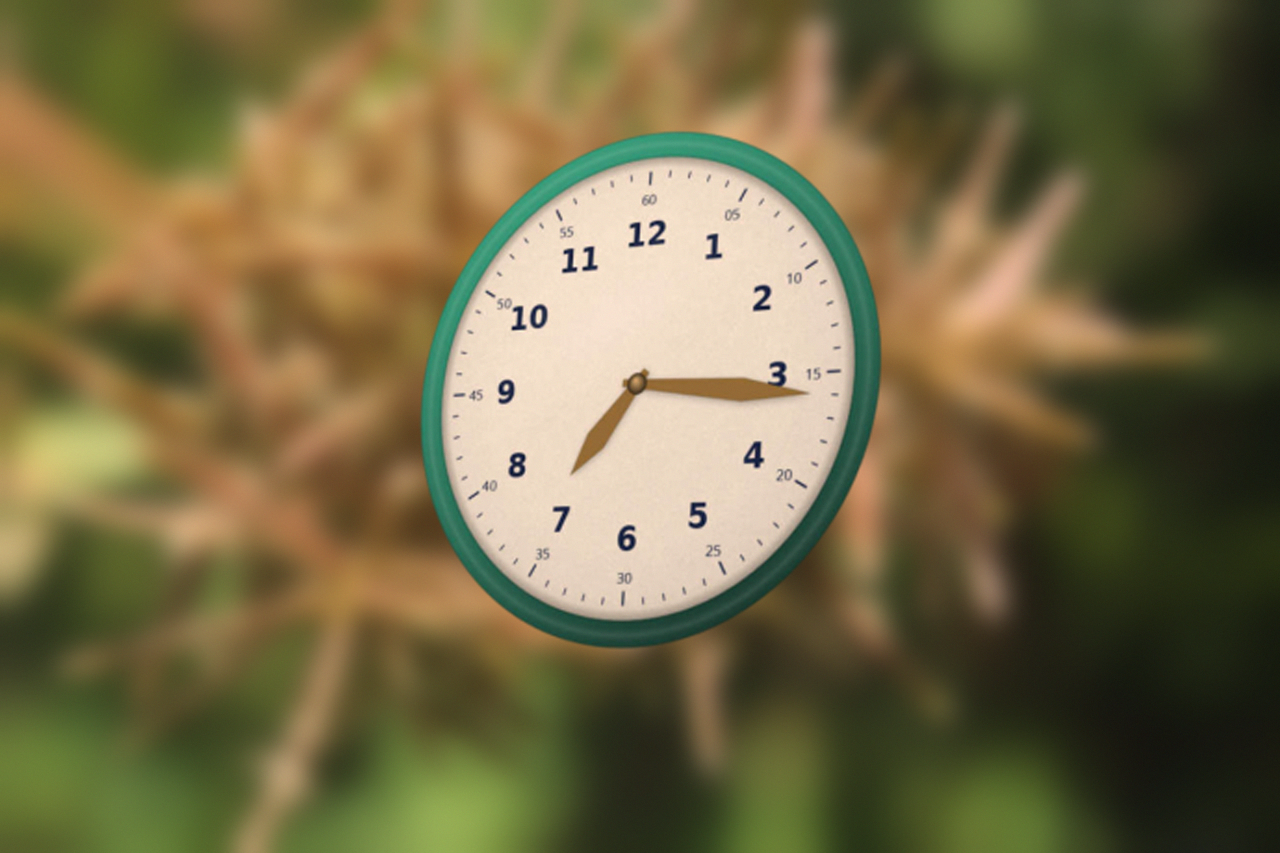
{"hour": 7, "minute": 16}
